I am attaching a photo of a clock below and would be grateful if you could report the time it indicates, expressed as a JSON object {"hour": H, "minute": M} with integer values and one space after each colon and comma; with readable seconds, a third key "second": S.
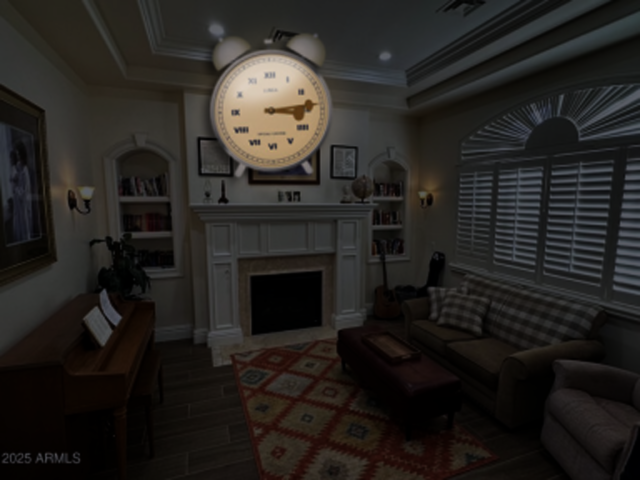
{"hour": 3, "minute": 14}
